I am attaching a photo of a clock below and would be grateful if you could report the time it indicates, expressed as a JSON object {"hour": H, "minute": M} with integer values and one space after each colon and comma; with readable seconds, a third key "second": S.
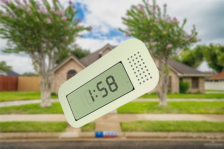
{"hour": 1, "minute": 58}
